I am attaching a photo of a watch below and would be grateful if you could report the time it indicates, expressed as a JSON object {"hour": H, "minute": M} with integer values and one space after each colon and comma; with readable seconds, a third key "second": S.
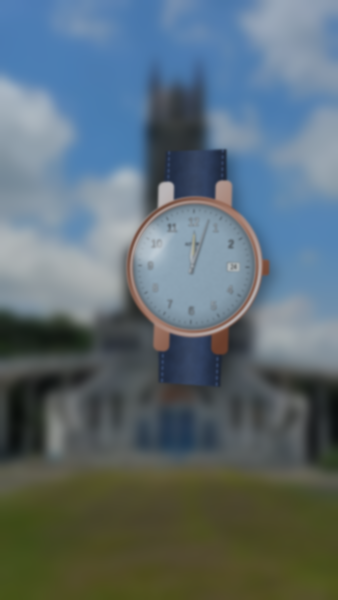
{"hour": 12, "minute": 3}
